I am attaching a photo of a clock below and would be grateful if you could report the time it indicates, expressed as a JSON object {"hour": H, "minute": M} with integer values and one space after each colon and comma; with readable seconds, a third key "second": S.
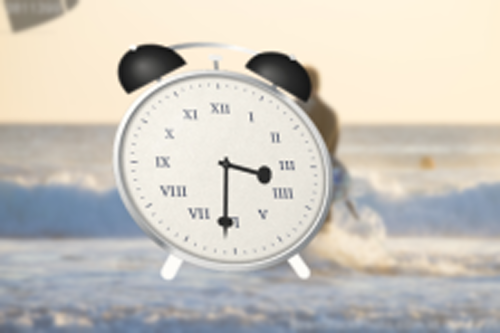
{"hour": 3, "minute": 31}
